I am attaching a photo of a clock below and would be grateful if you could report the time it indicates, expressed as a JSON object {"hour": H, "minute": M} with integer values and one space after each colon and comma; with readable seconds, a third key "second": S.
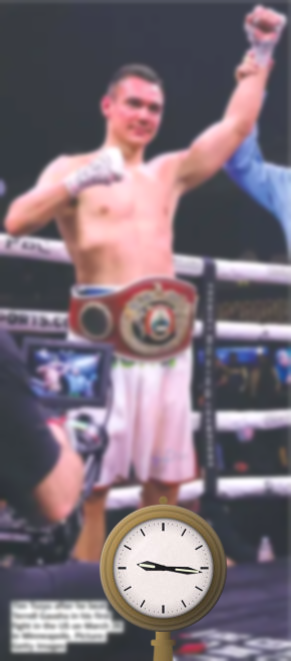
{"hour": 9, "minute": 16}
